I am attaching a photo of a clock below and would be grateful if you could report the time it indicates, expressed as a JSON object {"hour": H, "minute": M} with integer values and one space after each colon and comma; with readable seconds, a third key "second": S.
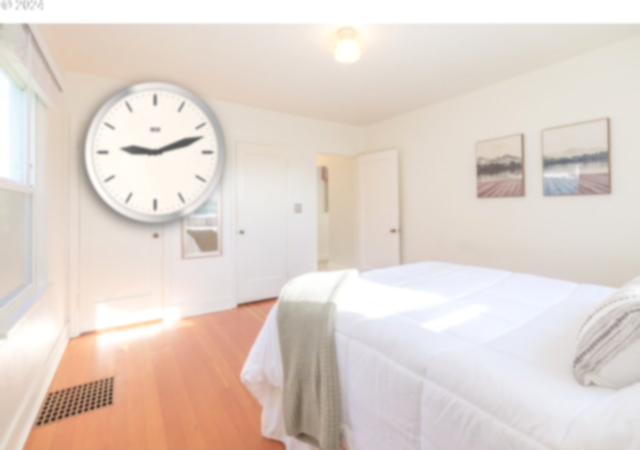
{"hour": 9, "minute": 12}
